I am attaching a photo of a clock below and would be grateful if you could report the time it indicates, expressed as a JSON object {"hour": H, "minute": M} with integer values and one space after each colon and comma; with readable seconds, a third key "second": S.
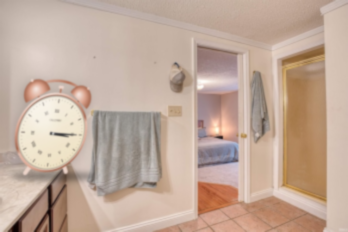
{"hour": 3, "minute": 15}
